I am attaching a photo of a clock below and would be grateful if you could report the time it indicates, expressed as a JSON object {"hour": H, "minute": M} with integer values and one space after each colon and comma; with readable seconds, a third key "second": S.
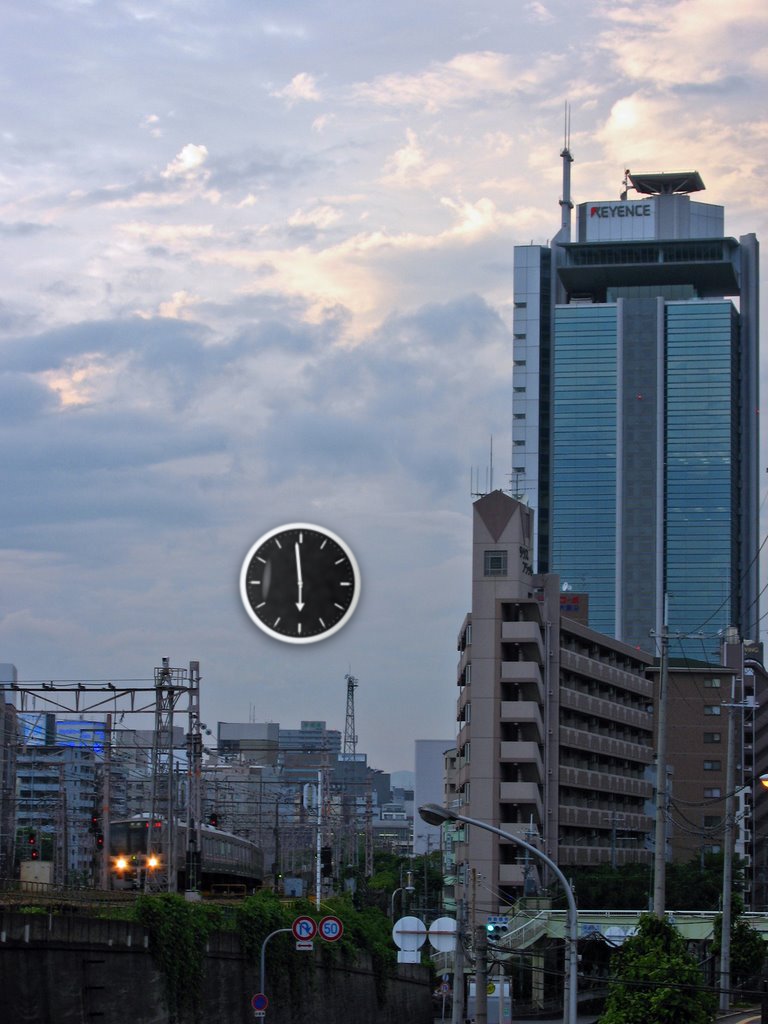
{"hour": 5, "minute": 59}
